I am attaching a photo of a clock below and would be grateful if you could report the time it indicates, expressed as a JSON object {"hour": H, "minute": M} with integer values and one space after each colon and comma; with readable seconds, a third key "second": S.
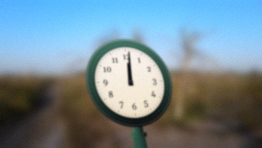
{"hour": 12, "minute": 1}
